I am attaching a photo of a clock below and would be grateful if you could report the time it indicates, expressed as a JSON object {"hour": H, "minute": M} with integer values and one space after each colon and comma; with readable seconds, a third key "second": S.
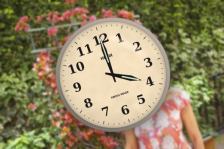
{"hour": 4, "minute": 0}
